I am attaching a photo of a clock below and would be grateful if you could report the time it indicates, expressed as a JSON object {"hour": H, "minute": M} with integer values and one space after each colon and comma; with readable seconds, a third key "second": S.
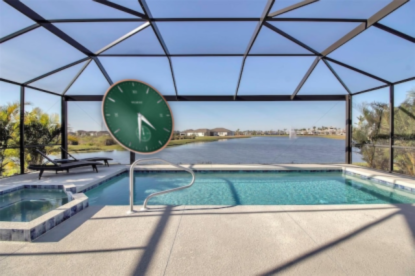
{"hour": 4, "minute": 32}
